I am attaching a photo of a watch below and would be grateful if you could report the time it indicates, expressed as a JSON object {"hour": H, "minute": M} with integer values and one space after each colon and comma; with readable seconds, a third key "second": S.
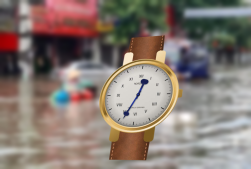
{"hour": 12, "minute": 34}
